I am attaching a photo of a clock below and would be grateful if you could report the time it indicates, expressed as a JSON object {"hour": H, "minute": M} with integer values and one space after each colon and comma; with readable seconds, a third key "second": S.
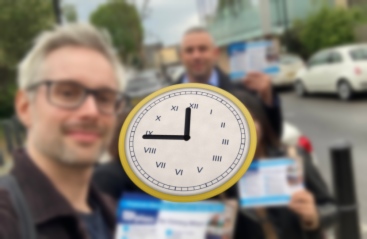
{"hour": 11, "minute": 44}
